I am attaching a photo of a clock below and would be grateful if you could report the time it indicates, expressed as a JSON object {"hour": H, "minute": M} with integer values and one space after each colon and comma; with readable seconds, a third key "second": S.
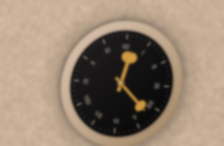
{"hour": 12, "minute": 22}
